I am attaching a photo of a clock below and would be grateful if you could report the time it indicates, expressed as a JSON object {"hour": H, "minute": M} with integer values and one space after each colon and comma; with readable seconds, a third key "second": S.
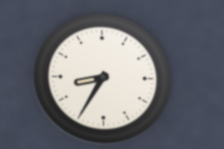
{"hour": 8, "minute": 35}
